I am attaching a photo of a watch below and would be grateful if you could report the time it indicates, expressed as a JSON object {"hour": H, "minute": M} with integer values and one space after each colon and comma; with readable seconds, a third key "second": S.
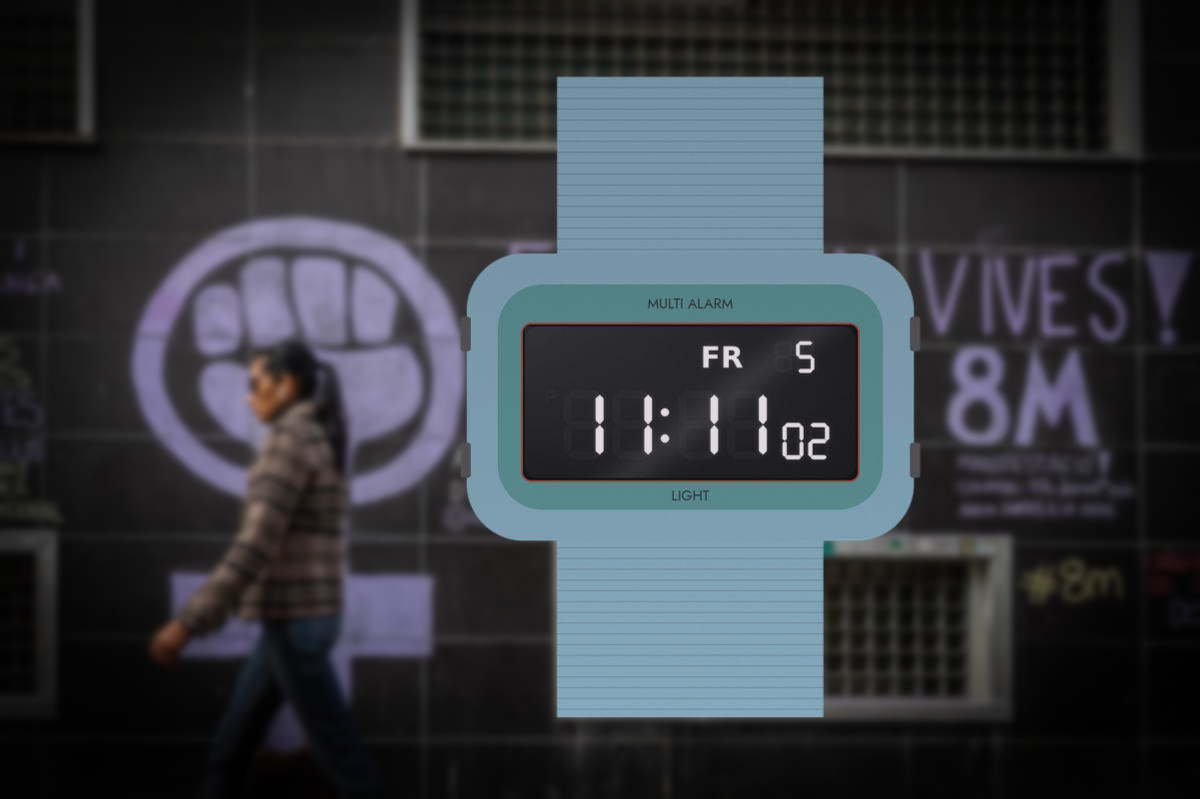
{"hour": 11, "minute": 11, "second": 2}
